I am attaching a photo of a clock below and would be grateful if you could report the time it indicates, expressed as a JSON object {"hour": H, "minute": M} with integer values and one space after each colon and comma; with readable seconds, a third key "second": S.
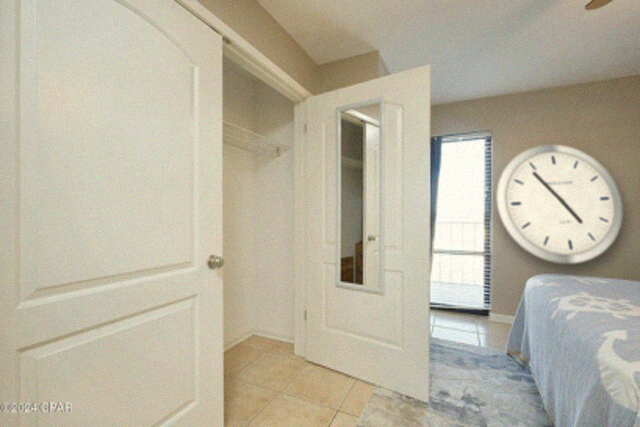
{"hour": 4, "minute": 54}
